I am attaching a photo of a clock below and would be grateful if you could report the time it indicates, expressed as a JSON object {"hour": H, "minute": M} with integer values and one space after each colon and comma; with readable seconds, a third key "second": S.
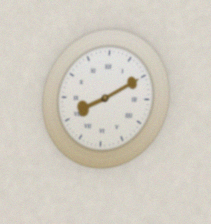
{"hour": 8, "minute": 10}
